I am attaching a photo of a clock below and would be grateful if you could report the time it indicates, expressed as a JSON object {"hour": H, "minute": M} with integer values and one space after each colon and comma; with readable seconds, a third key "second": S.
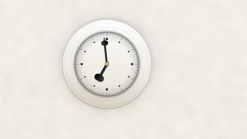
{"hour": 6, "minute": 59}
